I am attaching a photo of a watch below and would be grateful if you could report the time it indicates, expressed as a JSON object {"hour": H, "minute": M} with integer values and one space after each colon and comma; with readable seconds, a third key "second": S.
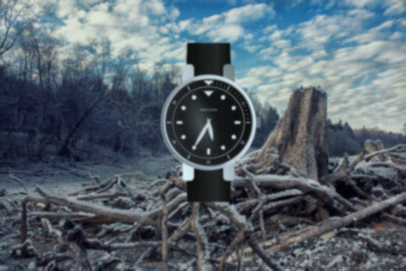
{"hour": 5, "minute": 35}
